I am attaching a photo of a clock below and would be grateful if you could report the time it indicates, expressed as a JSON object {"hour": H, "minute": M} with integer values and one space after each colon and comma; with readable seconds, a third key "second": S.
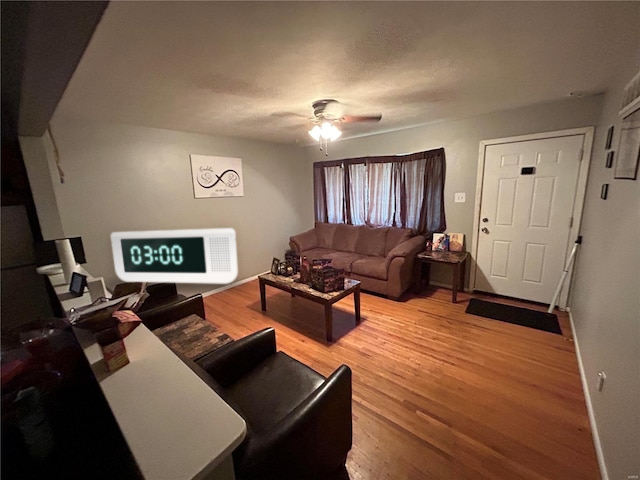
{"hour": 3, "minute": 0}
